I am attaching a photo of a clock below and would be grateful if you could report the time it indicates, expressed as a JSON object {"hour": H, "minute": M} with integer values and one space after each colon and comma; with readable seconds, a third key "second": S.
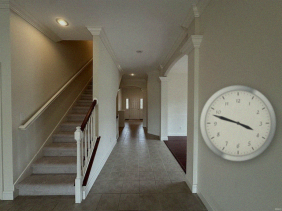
{"hour": 3, "minute": 48}
